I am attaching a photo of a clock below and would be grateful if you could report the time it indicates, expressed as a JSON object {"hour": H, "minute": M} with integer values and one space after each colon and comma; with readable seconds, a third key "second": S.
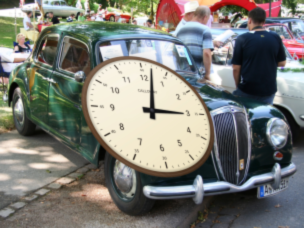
{"hour": 3, "minute": 2}
